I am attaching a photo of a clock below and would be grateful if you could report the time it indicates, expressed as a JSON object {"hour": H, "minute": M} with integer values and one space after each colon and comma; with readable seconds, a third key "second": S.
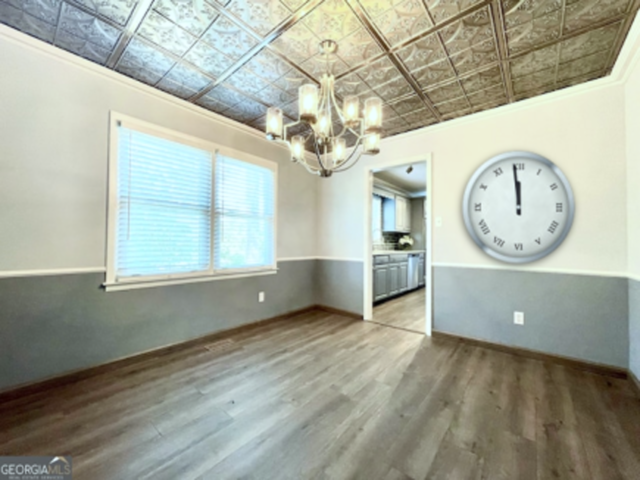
{"hour": 11, "minute": 59}
